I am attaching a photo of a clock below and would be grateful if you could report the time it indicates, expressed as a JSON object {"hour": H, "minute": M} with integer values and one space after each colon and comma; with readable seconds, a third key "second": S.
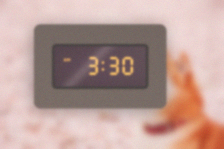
{"hour": 3, "minute": 30}
